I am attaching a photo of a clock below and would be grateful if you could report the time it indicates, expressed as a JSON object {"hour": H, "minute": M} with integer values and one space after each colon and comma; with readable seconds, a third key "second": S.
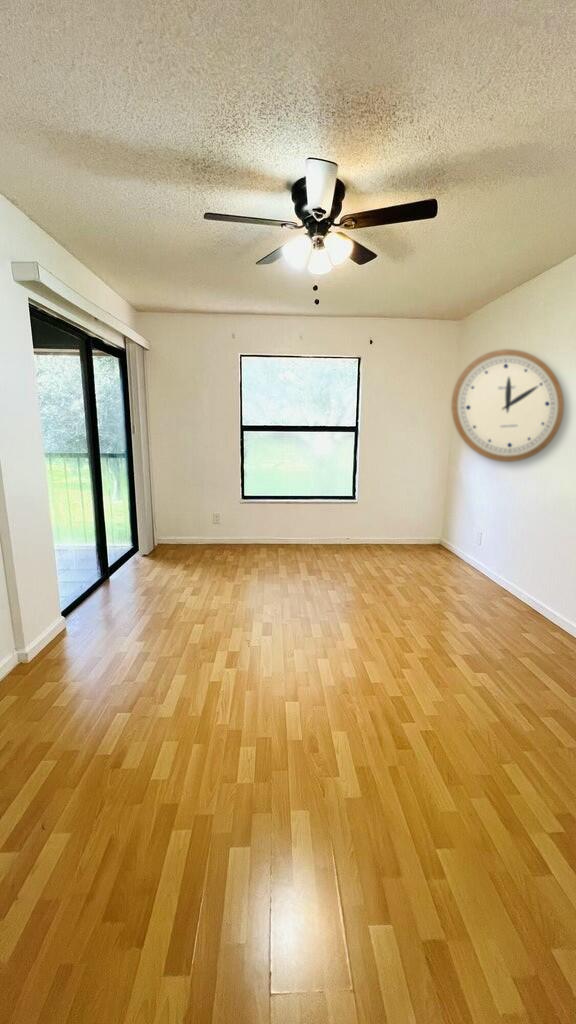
{"hour": 12, "minute": 10}
